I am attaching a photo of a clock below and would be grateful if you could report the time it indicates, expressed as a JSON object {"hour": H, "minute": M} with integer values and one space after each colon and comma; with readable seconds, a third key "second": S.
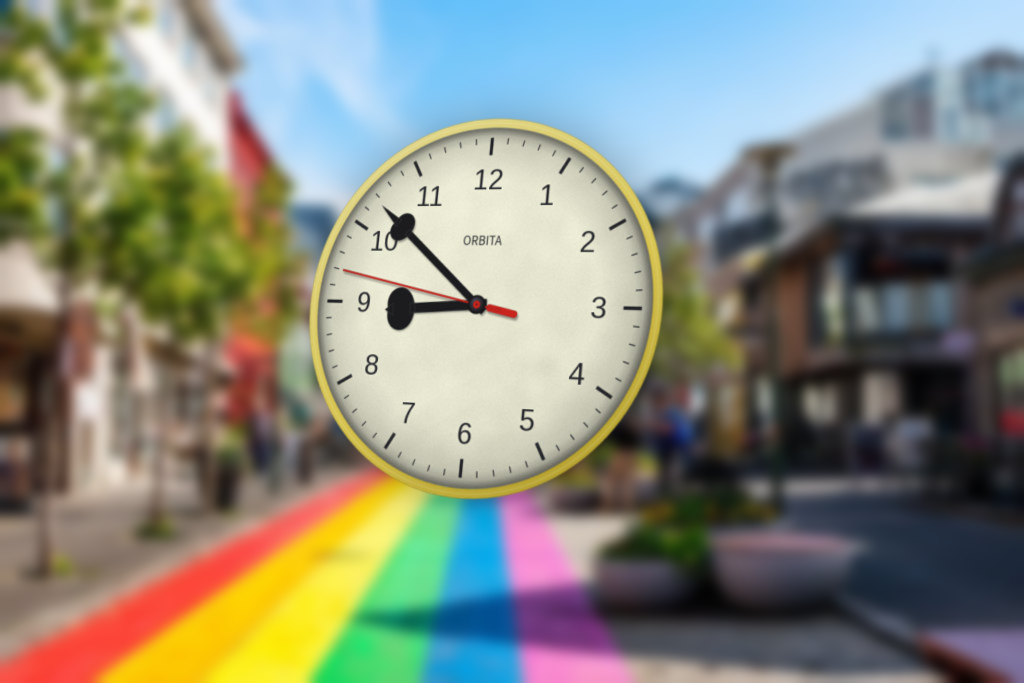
{"hour": 8, "minute": 51, "second": 47}
